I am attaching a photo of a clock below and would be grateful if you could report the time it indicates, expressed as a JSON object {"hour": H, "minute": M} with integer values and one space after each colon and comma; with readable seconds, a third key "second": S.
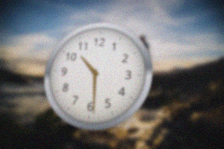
{"hour": 10, "minute": 29}
